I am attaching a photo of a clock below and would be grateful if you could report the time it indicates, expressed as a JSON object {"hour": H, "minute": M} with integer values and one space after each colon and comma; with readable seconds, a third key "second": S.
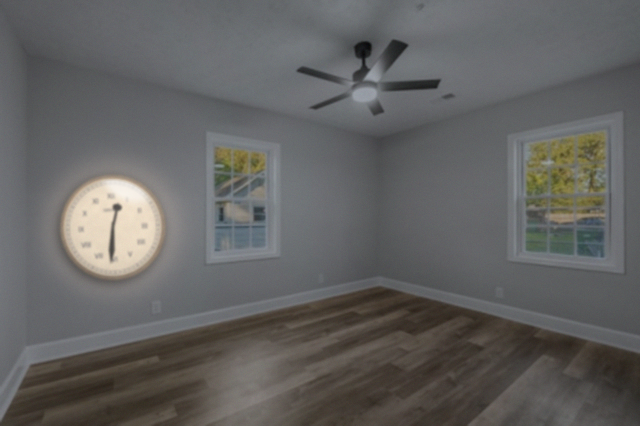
{"hour": 12, "minute": 31}
